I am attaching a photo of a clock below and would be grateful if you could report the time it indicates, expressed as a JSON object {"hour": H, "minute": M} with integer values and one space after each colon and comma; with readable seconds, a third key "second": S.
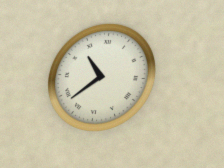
{"hour": 10, "minute": 38}
